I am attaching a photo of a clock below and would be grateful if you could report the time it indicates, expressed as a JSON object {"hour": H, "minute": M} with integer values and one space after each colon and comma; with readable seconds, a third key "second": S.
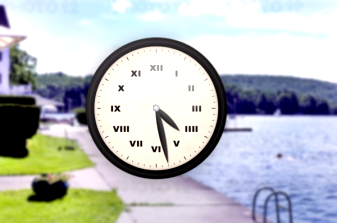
{"hour": 4, "minute": 28}
